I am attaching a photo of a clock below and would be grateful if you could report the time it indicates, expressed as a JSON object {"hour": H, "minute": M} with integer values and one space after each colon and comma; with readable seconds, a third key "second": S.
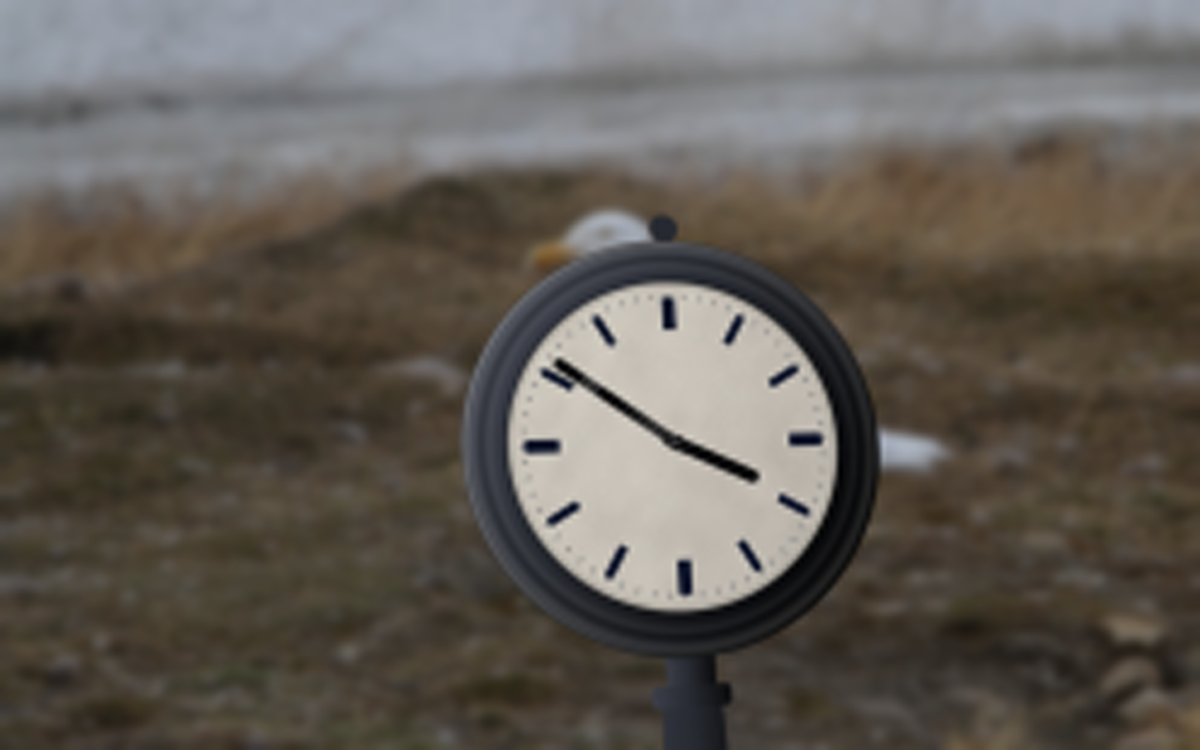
{"hour": 3, "minute": 51}
